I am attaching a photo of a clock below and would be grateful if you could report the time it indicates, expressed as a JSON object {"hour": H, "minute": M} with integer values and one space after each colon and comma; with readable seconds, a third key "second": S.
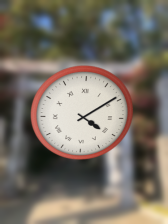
{"hour": 4, "minute": 9}
